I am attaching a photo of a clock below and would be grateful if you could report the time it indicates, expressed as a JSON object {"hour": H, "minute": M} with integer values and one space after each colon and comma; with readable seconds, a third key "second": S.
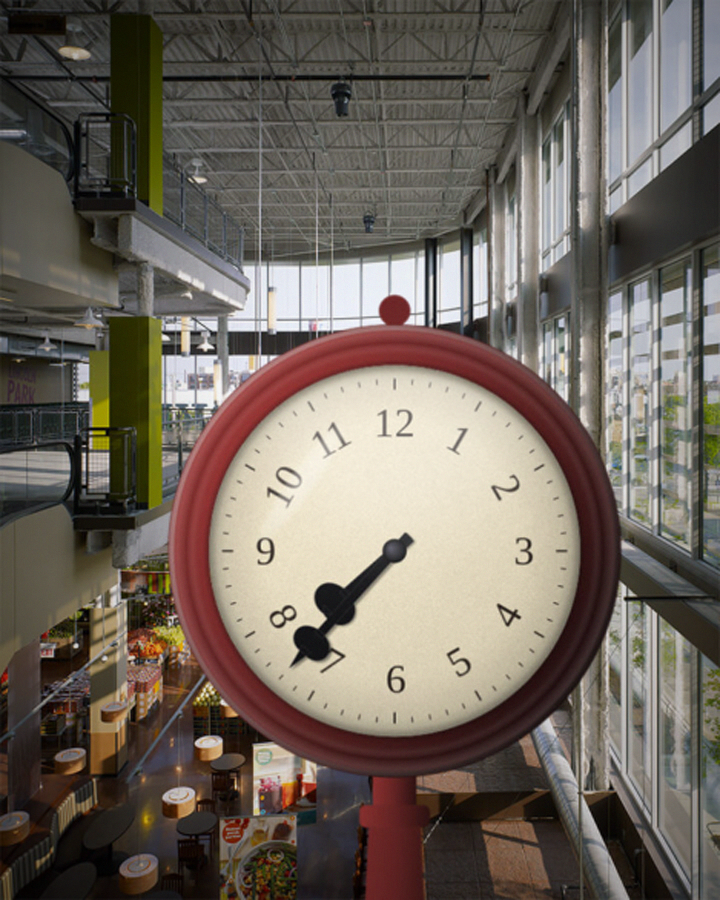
{"hour": 7, "minute": 37}
